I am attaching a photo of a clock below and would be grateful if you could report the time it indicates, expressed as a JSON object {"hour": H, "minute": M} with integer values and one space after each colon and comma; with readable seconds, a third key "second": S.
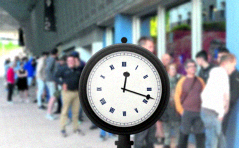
{"hour": 12, "minute": 18}
